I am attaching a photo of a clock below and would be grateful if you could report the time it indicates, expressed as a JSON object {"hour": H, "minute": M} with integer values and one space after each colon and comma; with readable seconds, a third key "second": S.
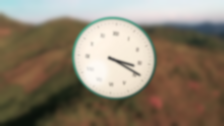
{"hour": 3, "minute": 19}
